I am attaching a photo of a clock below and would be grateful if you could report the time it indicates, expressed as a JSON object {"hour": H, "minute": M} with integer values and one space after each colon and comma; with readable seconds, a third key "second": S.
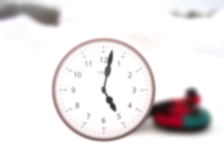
{"hour": 5, "minute": 2}
